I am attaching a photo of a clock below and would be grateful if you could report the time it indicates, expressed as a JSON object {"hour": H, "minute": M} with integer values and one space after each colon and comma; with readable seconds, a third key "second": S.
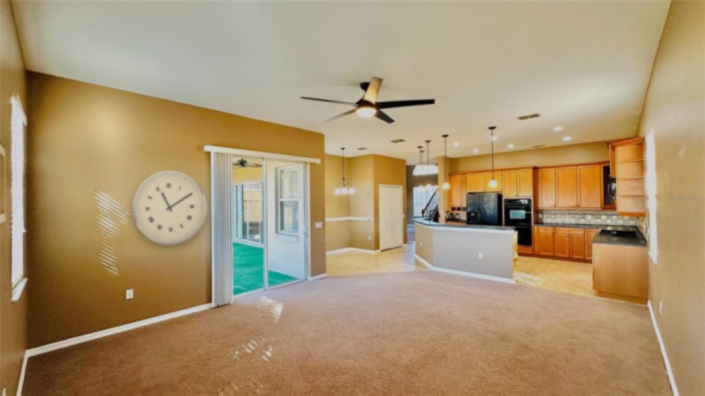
{"hour": 11, "minute": 10}
